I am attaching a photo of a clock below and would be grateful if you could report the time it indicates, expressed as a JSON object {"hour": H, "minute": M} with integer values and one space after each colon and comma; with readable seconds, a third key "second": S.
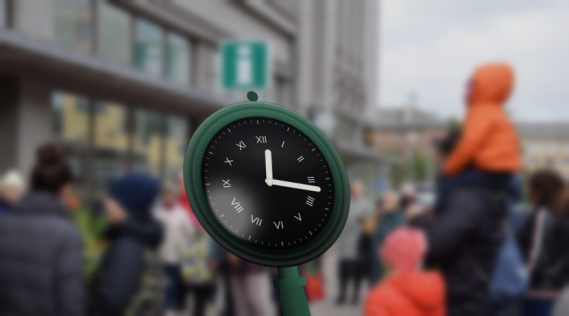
{"hour": 12, "minute": 17}
